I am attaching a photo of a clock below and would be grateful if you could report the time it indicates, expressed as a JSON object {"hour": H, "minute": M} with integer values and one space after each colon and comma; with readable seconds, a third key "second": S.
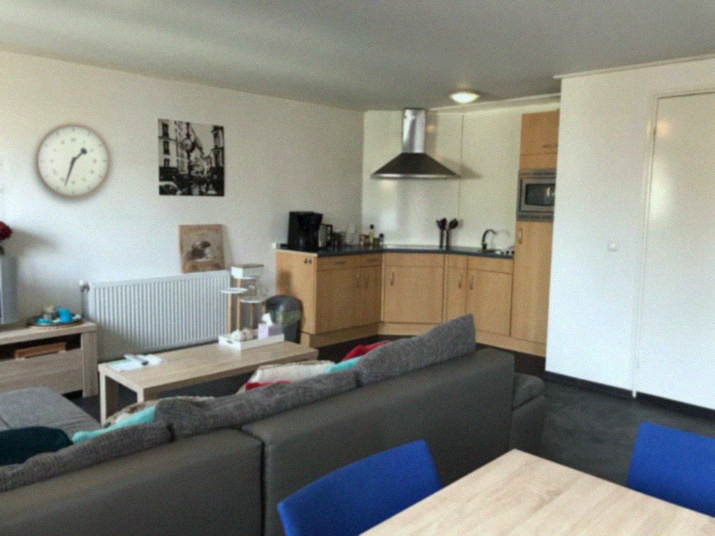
{"hour": 1, "minute": 33}
